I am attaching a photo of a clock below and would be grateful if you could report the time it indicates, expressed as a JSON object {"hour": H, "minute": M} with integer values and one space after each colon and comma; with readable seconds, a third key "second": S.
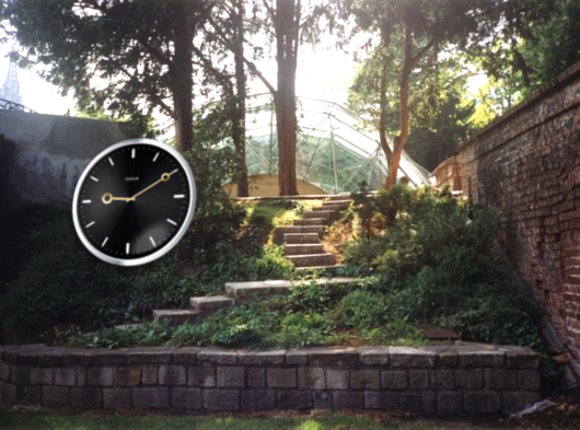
{"hour": 9, "minute": 10}
